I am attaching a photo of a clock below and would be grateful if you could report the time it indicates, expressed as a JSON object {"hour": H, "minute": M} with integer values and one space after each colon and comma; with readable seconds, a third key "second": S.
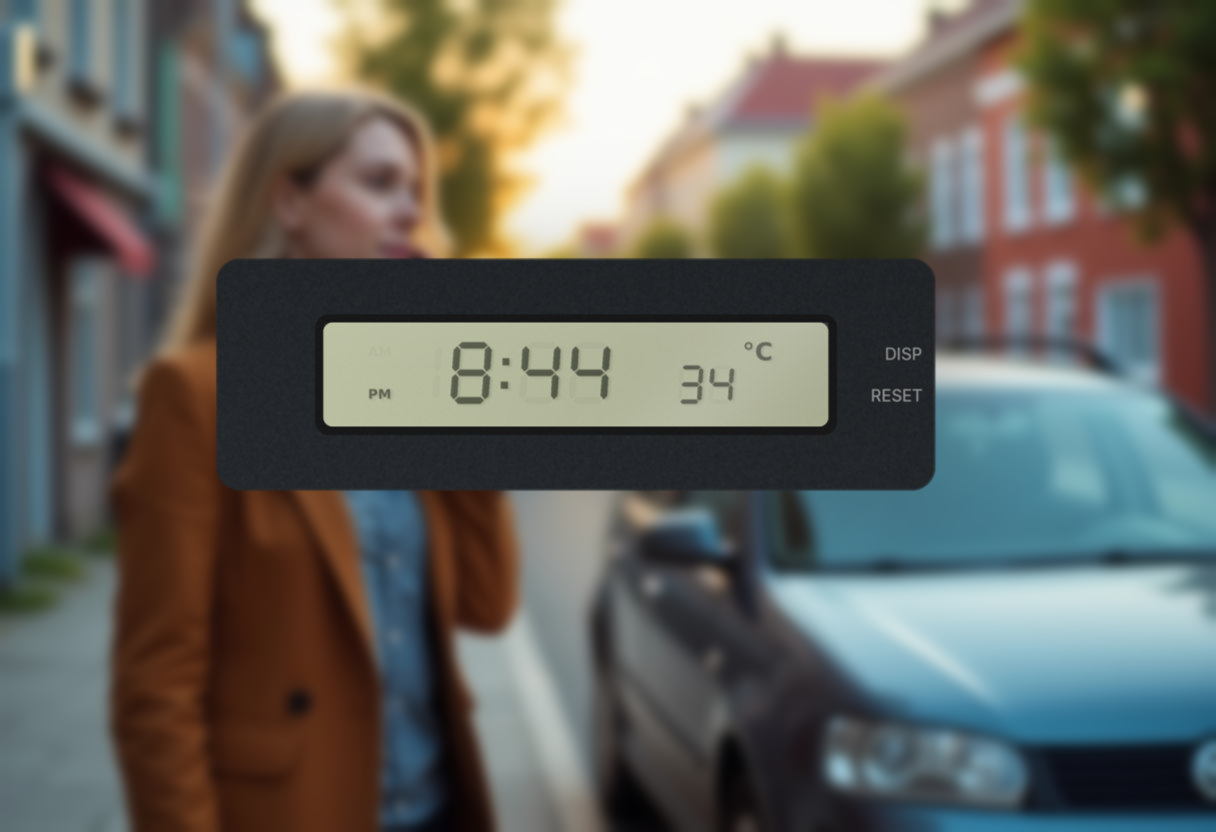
{"hour": 8, "minute": 44}
